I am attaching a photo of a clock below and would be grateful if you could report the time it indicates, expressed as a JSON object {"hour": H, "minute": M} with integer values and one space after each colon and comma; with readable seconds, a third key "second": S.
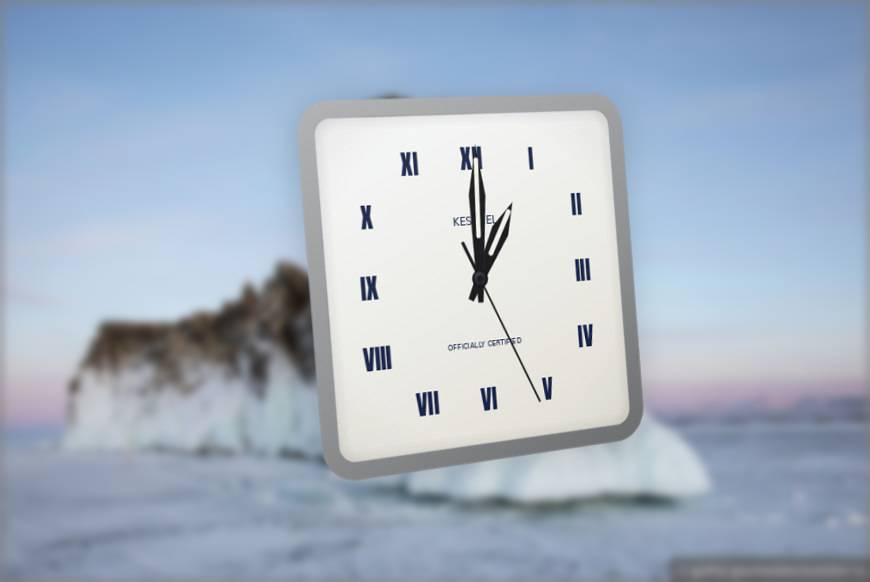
{"hour": 1, "minute": 0, "second": 26}
